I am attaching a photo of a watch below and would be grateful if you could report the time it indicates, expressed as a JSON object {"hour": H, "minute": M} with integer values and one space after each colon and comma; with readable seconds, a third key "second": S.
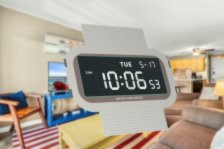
{"hour": 10, "minute": 6, "second": 53}
